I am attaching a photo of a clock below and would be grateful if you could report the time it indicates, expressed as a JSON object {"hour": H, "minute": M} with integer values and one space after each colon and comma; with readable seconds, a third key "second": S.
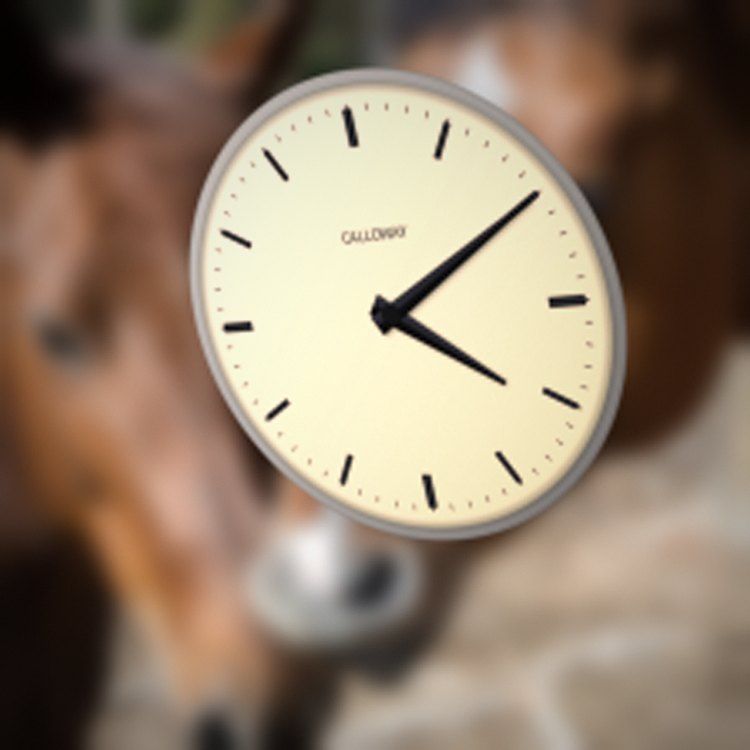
{"hour": 4, "minute": 10}
